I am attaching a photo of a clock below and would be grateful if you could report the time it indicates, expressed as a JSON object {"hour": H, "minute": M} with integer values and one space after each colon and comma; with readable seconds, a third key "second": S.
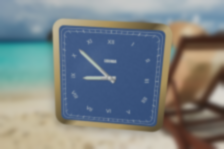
{"hour": 8, "minute": 52}
